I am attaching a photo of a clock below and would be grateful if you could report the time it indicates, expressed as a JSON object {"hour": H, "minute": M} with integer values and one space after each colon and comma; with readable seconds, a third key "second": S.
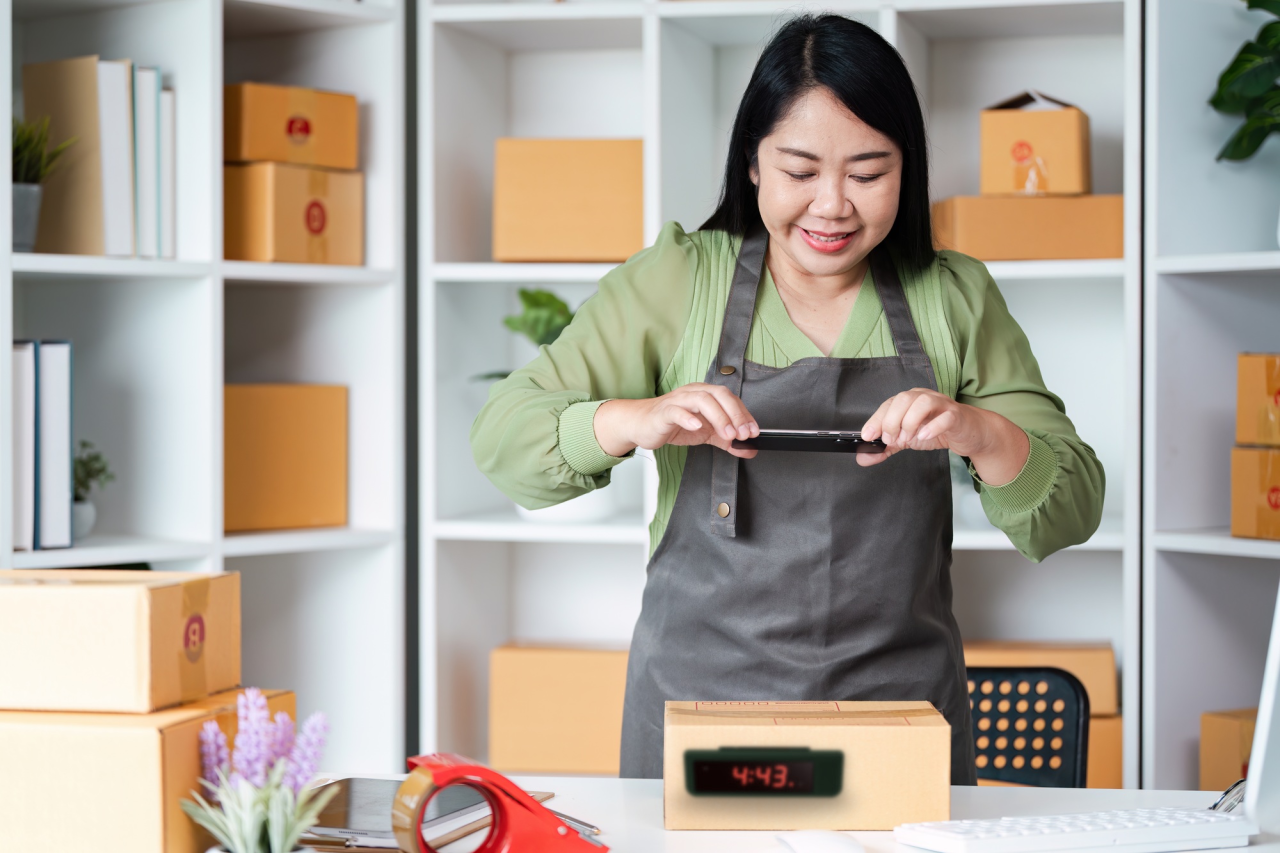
{"hour": 4, "minute": 43}
